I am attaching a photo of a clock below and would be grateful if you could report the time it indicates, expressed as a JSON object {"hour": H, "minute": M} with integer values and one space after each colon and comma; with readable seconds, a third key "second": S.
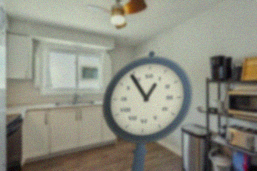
{"hour": 12, "minute": 54}
